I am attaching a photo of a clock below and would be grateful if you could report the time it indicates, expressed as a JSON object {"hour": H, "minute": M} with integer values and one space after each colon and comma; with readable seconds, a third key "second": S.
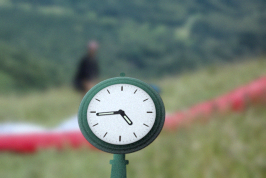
{"hour": 4, "minute": 44}
